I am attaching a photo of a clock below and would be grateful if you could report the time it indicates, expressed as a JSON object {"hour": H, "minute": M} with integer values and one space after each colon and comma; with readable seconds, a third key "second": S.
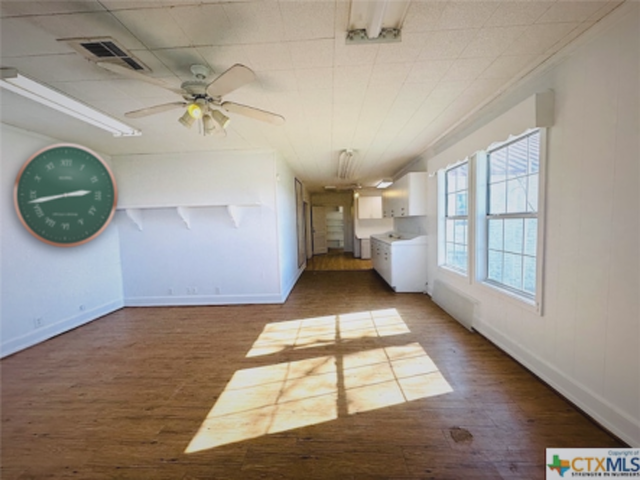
{"hour": 2, "minute": 43}
